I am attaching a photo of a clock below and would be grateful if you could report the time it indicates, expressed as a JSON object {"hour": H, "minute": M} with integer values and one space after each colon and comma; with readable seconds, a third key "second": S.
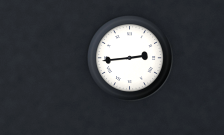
{"hour": 2, "minute": 44}
